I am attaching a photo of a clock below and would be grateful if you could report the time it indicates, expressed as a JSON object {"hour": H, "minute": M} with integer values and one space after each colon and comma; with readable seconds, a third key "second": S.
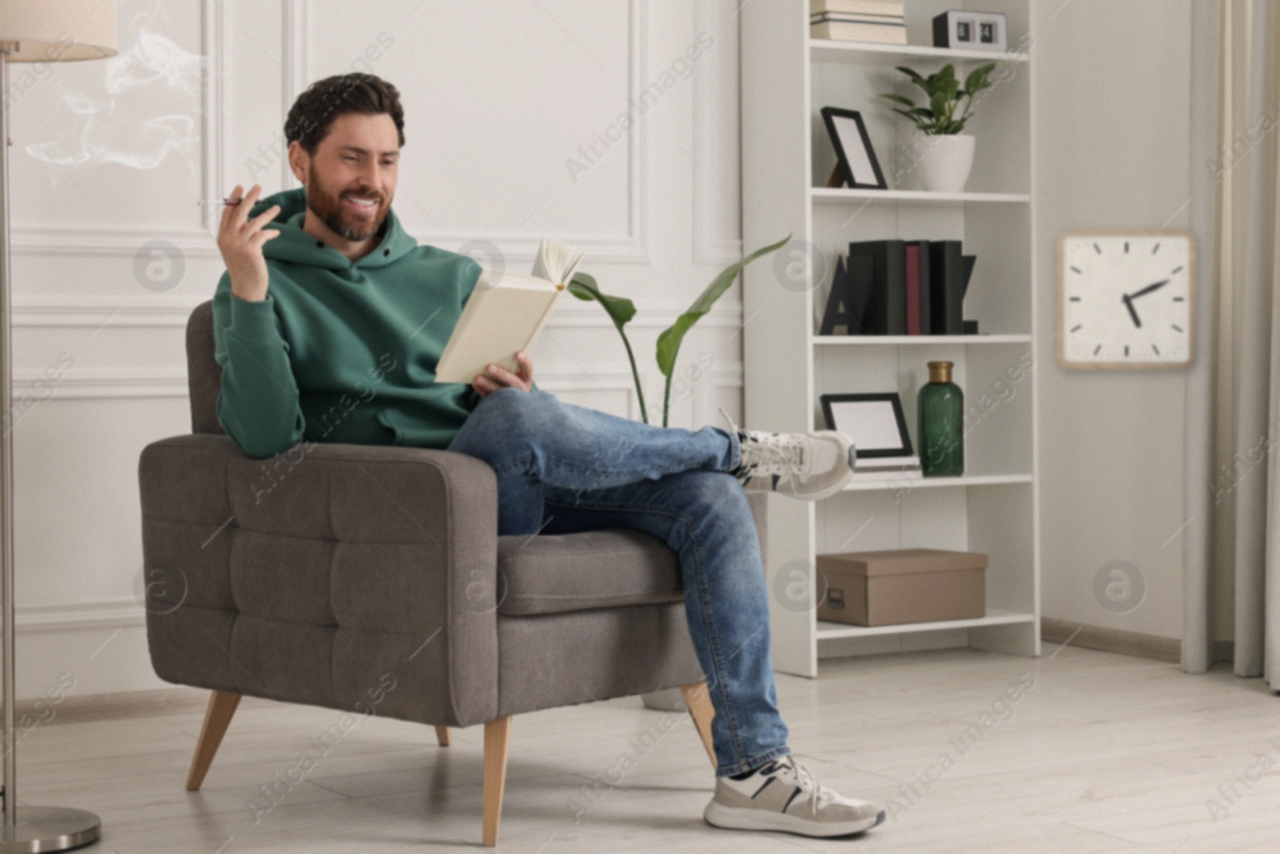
{"hour": 5, "minute": 11}
